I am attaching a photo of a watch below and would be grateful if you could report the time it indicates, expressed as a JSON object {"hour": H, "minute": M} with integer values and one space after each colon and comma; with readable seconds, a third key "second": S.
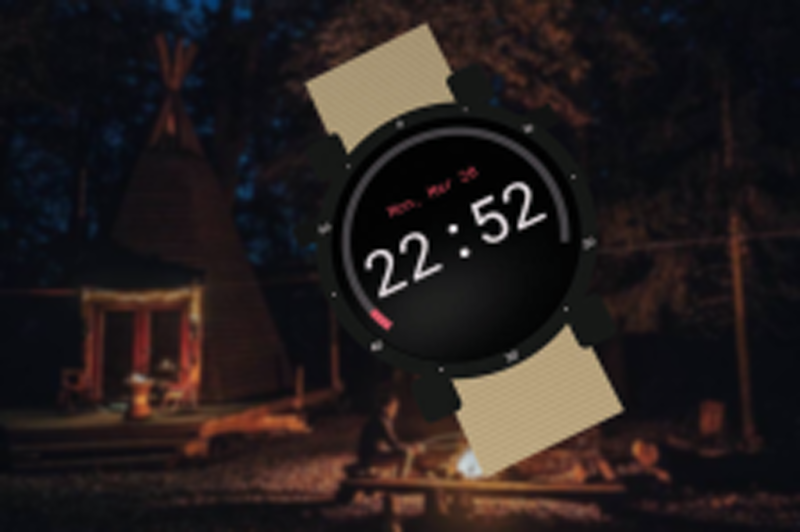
{"hour": 22, "minute": 52}
